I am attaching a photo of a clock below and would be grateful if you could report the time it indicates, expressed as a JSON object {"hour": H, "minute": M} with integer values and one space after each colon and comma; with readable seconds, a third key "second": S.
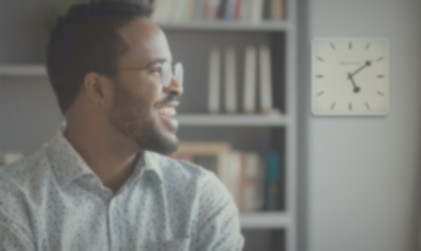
{"hour": 5, "minute": 9}
